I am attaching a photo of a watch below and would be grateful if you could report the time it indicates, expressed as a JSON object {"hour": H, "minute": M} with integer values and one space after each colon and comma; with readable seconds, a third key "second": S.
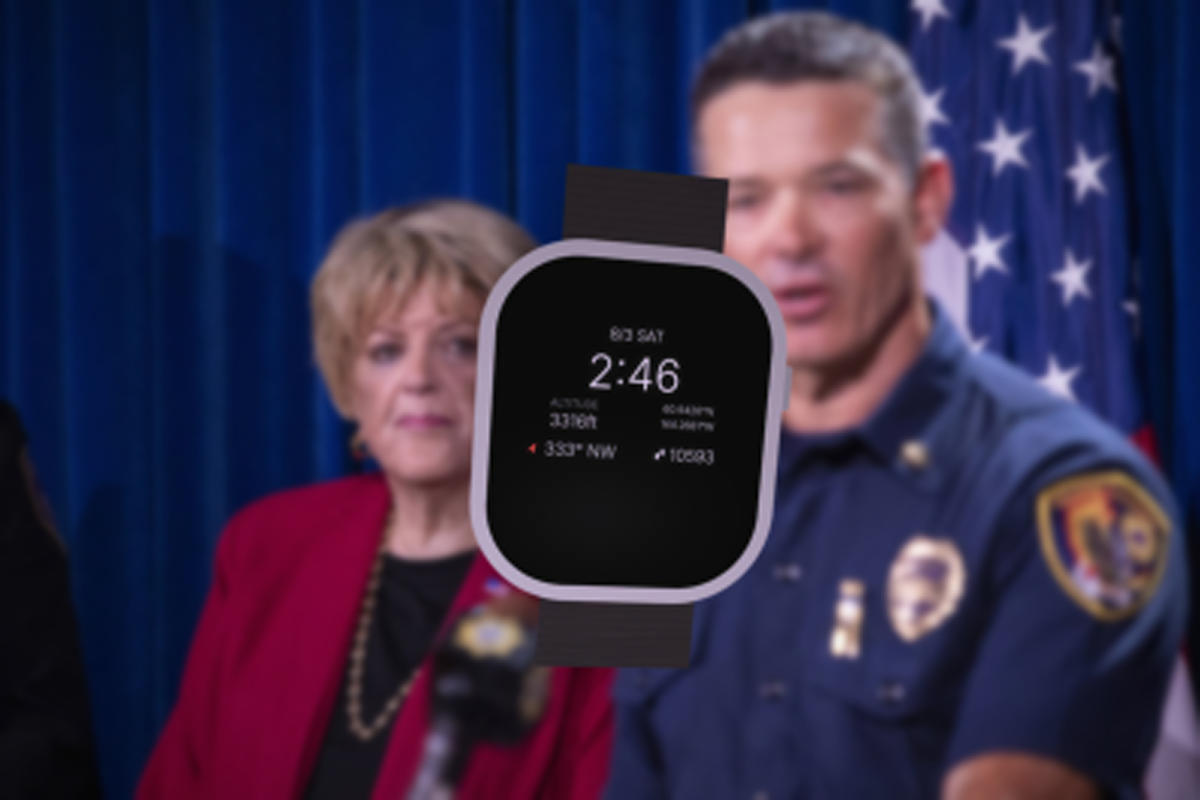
{"hour": 2, "minute": 46}
